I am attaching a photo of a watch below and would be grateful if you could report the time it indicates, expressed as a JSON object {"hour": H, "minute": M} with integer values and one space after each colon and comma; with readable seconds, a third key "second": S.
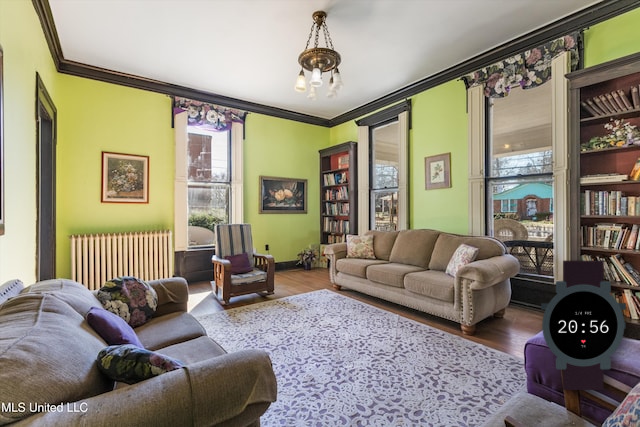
{"hour": 20, "minute": 56}
